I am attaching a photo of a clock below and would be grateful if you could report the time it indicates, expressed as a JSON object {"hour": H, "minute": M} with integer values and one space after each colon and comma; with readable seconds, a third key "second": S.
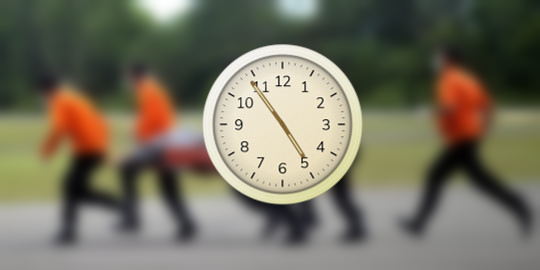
{"hour": 4, "minute": 54}
